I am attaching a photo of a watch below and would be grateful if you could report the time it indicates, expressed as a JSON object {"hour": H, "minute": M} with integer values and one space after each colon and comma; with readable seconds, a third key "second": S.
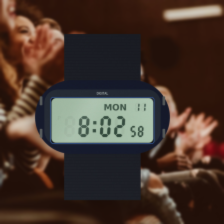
{"hour": 8, "minute": 2, "second": 58}
